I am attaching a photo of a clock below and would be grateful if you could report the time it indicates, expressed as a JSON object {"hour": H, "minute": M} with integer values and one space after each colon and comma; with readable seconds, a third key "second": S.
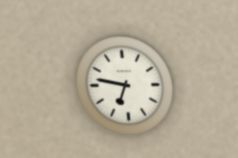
{"hour": 6, "minute": 47}
